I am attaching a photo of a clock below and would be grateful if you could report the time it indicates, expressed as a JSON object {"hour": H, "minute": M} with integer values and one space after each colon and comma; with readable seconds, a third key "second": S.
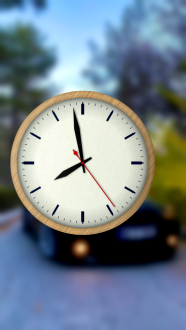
{"hour": 7, "minute": 58, "second": 24}
